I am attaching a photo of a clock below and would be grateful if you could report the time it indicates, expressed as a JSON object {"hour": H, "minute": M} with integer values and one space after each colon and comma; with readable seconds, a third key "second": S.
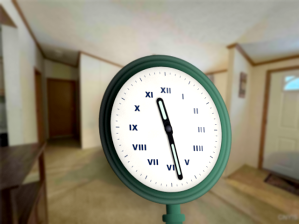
{"hour": 11, "minute": 28}
